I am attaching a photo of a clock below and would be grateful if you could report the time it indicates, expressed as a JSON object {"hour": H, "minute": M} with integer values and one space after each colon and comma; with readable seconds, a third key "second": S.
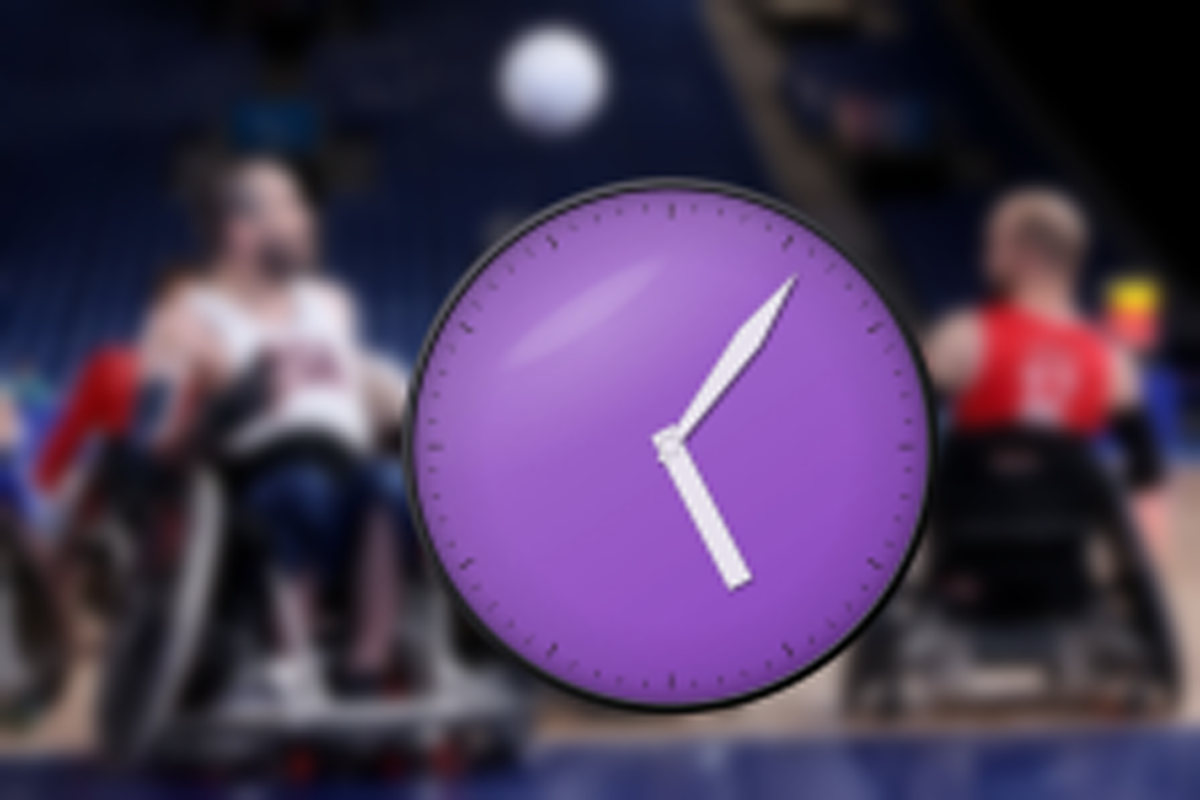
{"hour": 5, "minute": 6}
